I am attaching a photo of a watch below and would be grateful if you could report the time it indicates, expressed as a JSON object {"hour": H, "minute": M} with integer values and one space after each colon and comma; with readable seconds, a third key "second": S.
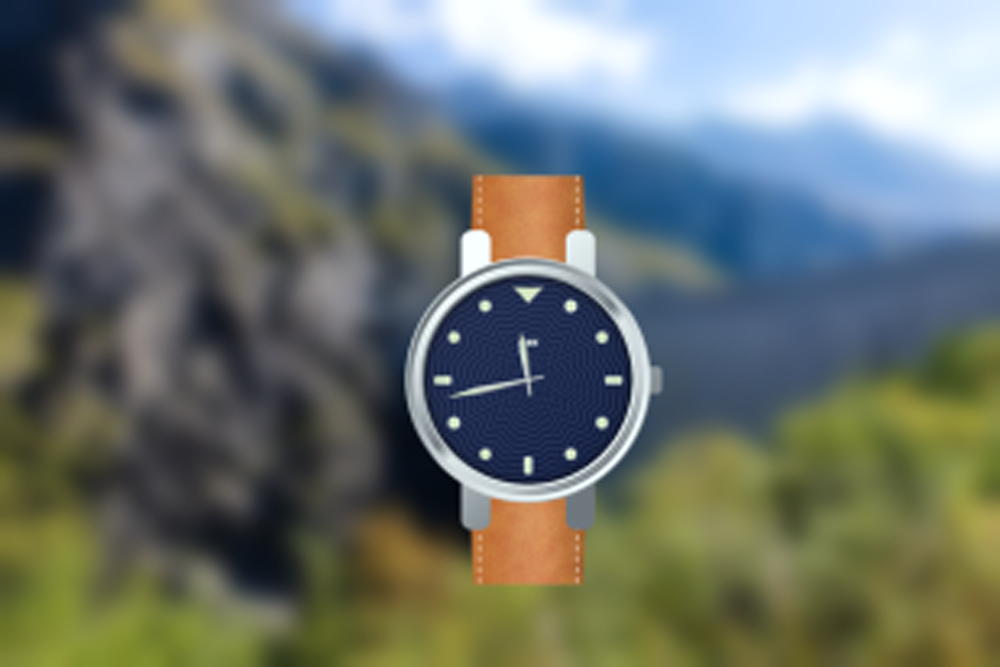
{"hour": 11, "minute": 43}
